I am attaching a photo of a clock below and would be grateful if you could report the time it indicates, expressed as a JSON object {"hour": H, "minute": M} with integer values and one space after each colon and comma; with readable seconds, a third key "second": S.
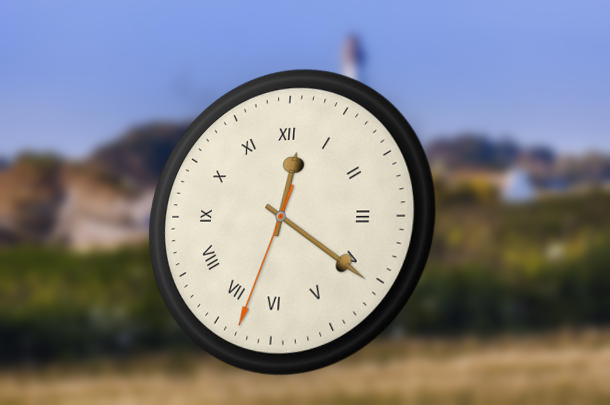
{"hour": 12, "minute": 20, "second": 33}
